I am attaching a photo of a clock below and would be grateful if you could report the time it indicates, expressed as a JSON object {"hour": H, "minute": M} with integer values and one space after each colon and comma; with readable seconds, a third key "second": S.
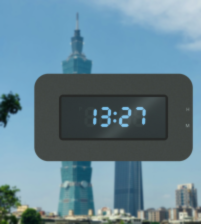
{"hour": 13, "minute": 27}
